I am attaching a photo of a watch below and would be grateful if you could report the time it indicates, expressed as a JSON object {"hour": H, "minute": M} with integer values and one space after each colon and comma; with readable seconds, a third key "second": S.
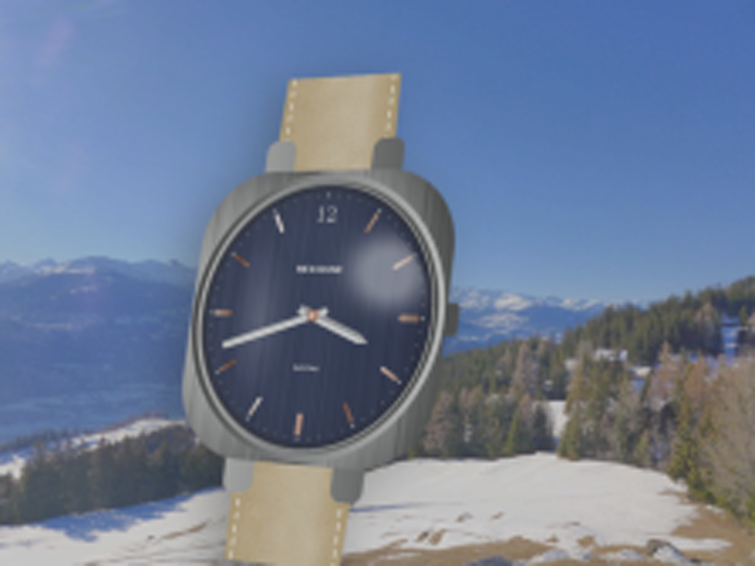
{"hour": 3, "minute": 42}
